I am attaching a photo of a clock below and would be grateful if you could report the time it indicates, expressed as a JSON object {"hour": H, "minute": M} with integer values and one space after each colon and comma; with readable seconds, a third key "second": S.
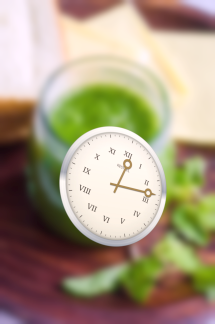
{"hour": 12, "minute": 13}
